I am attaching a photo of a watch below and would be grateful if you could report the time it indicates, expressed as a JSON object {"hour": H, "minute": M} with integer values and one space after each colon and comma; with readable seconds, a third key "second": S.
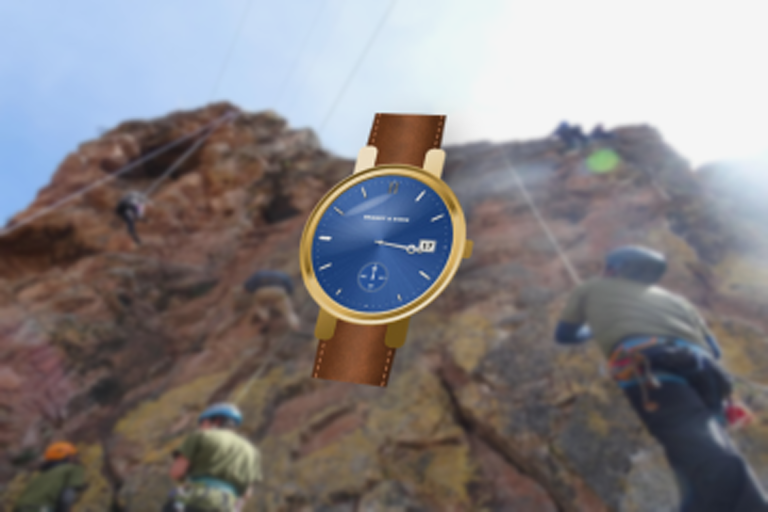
{"hour": 3, "minute": 16}
